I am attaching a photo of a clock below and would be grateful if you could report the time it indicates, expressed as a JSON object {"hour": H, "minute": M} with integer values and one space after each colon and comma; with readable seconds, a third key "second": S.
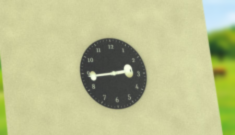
{"hour": 2, "minute": 44}
